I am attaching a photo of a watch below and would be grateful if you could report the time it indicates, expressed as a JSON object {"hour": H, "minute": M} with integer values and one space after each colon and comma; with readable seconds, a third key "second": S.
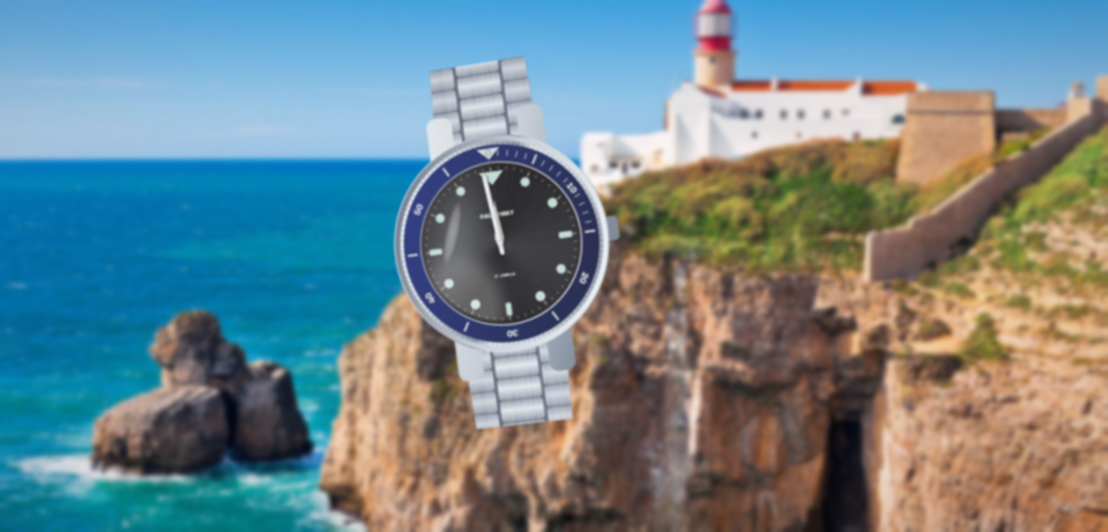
{"hour": 11, "minute": 59}
